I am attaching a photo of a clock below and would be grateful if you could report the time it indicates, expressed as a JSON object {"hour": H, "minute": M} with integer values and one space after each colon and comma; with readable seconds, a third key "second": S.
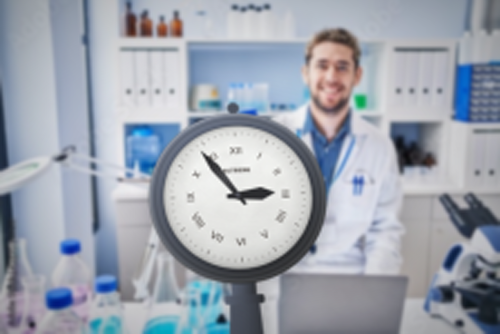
{"hour": 2, "minute": 54}
